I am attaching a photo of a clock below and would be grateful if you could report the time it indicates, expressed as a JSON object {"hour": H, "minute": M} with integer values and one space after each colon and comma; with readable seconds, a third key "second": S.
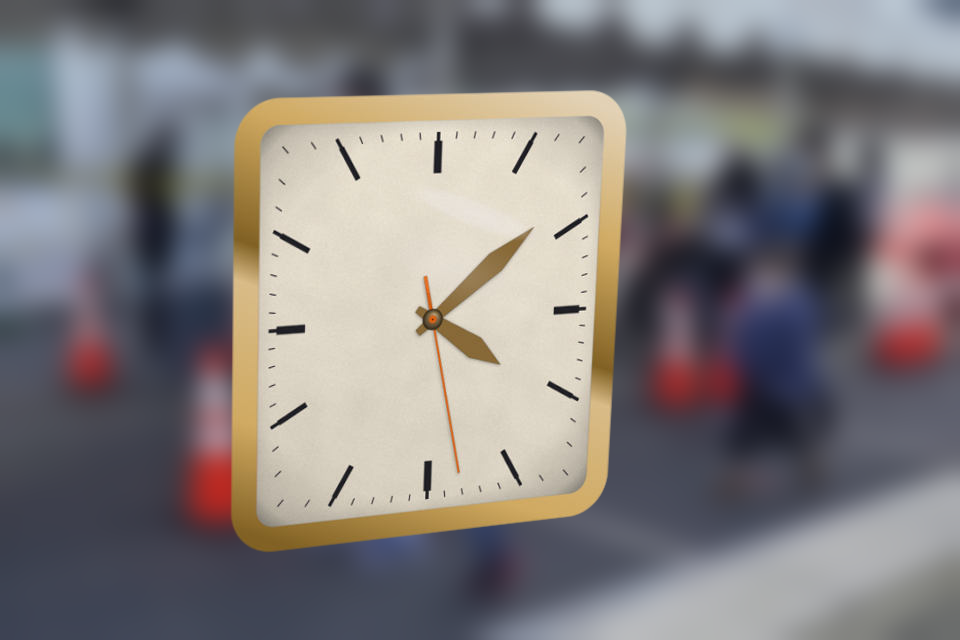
{"hour": 4, "minute": 8, "second": 28}
